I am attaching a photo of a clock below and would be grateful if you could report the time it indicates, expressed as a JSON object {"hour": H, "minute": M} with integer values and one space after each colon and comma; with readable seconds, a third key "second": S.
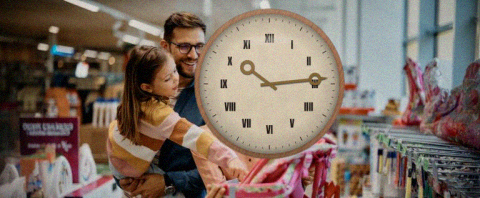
{"hour": 10, "minute": 14}
